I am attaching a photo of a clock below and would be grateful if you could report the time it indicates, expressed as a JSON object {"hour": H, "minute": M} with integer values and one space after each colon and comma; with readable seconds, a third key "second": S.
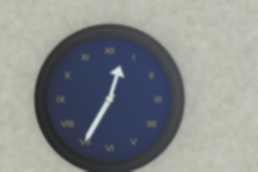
{"hour": 12, "minute": 35}
